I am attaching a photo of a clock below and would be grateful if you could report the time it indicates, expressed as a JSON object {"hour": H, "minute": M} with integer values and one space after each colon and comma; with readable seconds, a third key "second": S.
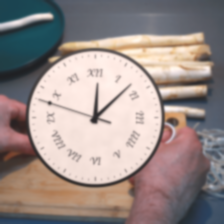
{"hour": 12, "minute": 7, "second": 48}
